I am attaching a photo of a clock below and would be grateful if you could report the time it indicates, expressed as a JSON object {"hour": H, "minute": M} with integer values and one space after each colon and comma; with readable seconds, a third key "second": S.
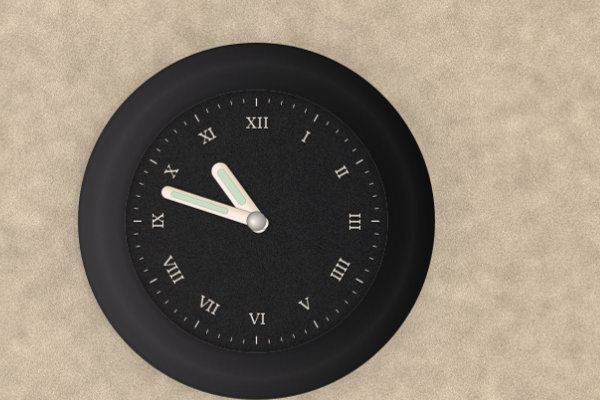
{"hour": 10, "minute": 48}
